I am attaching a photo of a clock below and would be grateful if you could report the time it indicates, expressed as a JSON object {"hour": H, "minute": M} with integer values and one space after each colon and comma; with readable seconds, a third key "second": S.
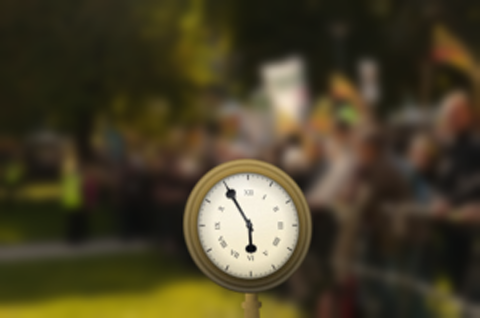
{"hour": 5, "minute": 55}
